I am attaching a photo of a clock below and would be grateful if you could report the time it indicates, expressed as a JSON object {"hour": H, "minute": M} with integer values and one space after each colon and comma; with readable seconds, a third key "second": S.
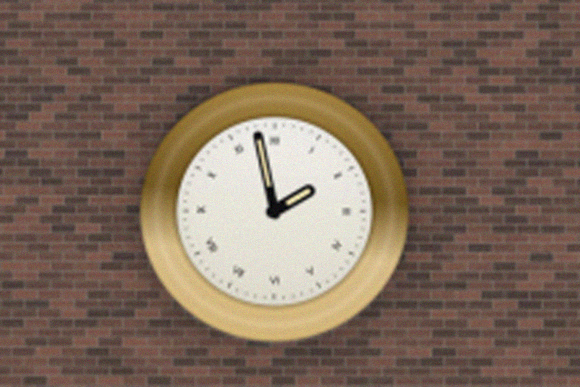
{"hour": 1, "minute": 58}
